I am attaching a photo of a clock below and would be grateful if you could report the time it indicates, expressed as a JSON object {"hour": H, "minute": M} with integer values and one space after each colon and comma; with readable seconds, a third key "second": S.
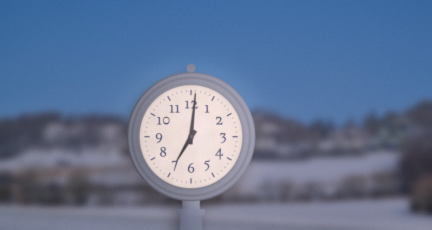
{"hour": 7, "minute": 1}
